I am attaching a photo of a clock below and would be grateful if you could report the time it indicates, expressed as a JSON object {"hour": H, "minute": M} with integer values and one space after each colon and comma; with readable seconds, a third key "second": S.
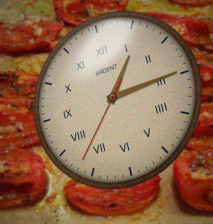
{"hour": 1, "minute": 14, "second": 37}
